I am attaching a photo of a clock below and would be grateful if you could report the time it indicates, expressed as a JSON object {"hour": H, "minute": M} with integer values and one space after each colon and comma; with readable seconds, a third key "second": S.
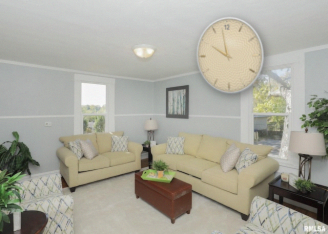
{"hour": 9, "minute": 58}
